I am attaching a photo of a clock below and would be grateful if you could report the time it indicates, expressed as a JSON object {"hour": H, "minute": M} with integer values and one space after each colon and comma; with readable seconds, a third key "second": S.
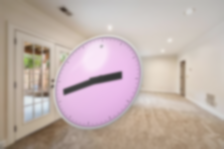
{"hour": 2, "minute": 42}
